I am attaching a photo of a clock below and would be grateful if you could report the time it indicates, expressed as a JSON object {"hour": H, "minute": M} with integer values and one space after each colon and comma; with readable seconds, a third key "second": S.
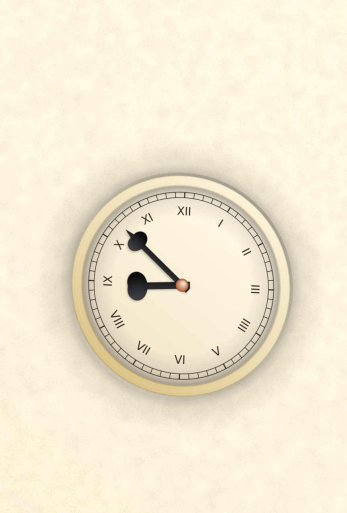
{"hour": 8, "minute": 52}
